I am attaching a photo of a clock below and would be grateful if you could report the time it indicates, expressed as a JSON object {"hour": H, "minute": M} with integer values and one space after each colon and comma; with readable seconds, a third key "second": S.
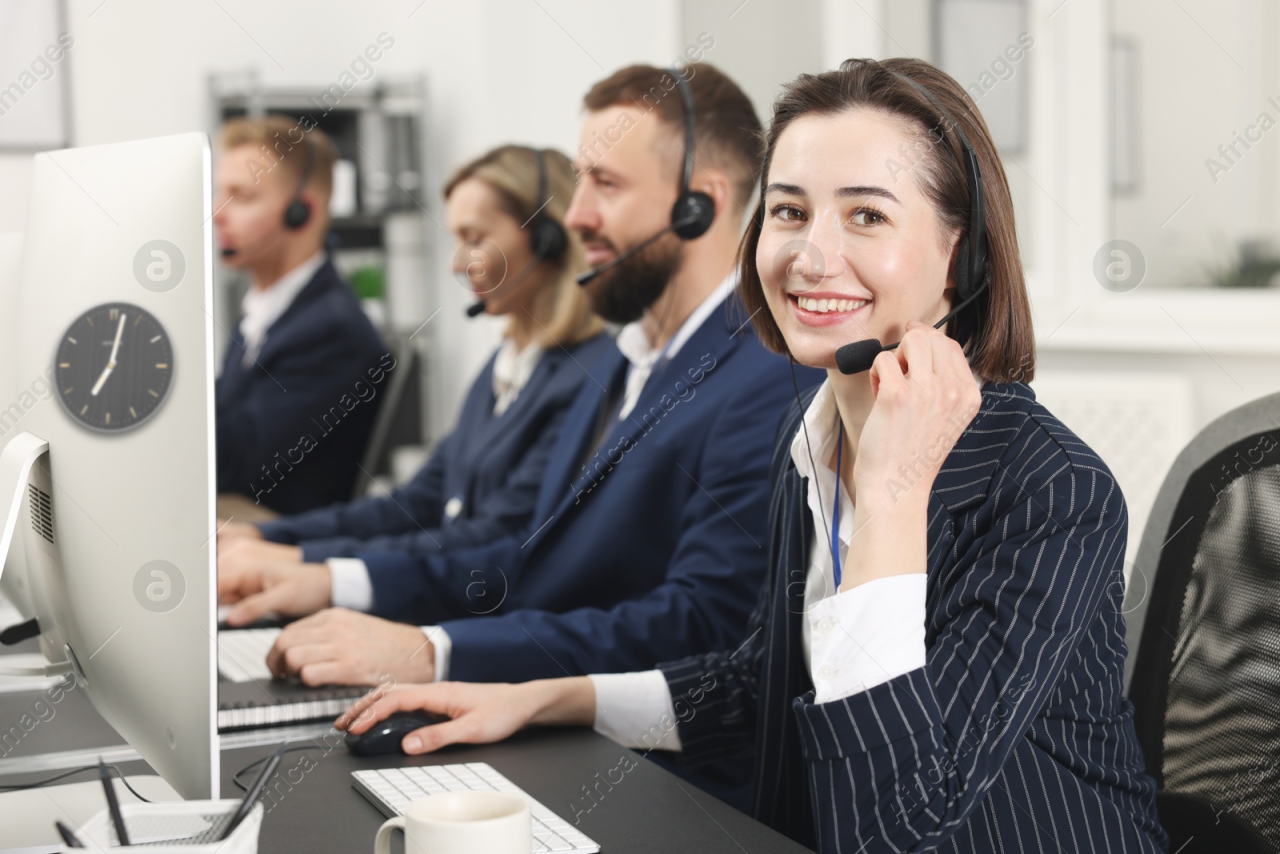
{"hour": 7, "minute": 2}
